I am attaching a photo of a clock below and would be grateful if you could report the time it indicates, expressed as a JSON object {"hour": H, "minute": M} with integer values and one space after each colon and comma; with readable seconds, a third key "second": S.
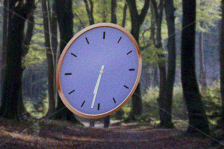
{"hour": 6, "minute": 32}
